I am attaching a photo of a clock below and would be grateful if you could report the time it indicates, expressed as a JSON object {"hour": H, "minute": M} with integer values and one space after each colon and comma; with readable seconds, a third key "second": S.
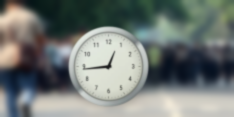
{"hour": 12, "minute": 44}
